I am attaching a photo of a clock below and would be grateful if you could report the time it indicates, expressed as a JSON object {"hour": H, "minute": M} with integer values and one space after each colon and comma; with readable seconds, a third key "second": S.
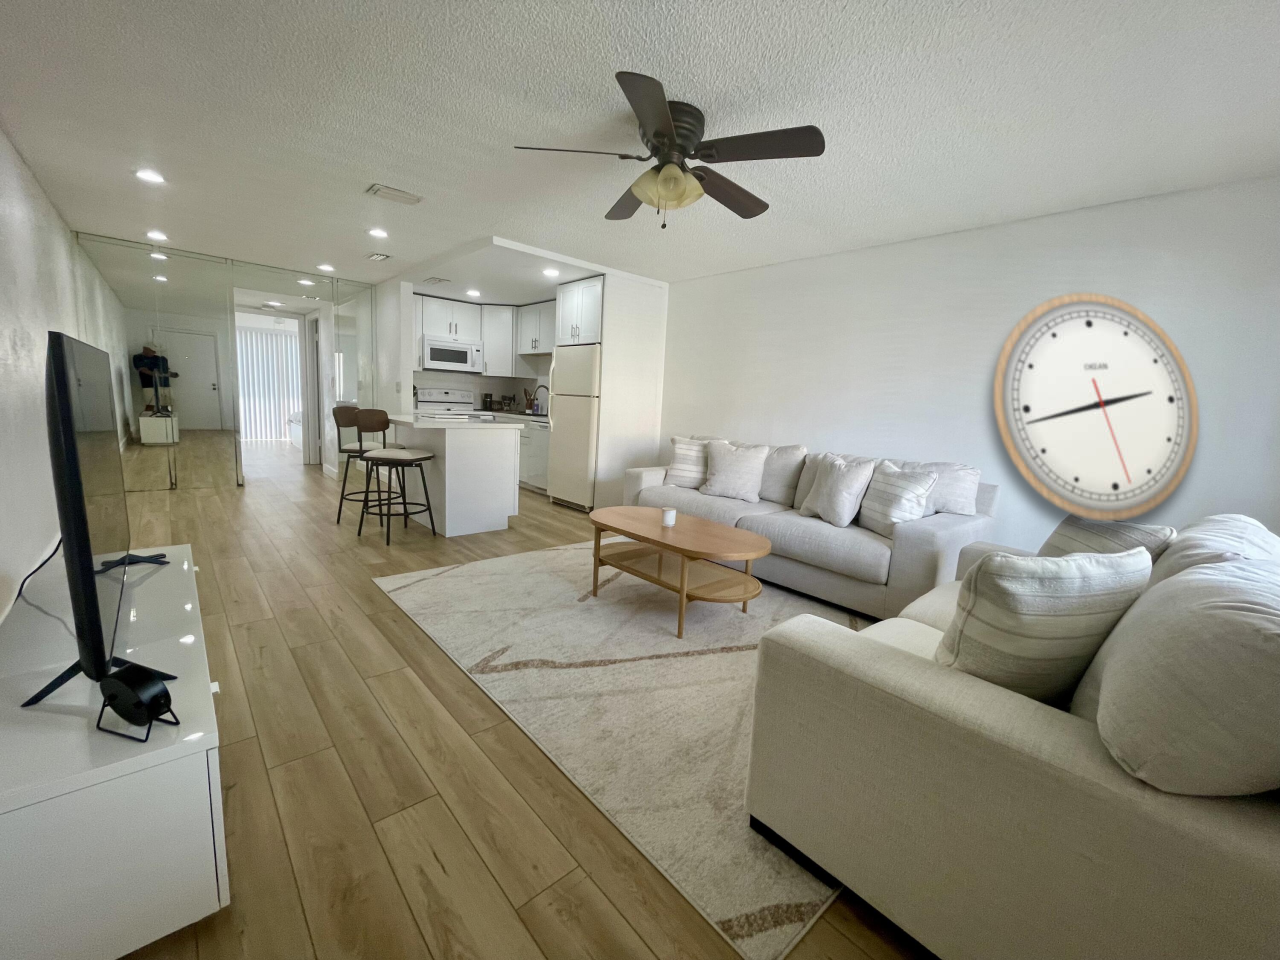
{"hour": 2, "minute": 43, "second": 28}
